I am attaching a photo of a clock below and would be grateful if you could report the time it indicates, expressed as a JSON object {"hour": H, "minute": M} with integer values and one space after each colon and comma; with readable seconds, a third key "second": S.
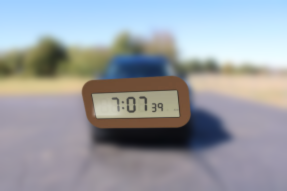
{"hour": 7, "minute": 7, "second": 39}
